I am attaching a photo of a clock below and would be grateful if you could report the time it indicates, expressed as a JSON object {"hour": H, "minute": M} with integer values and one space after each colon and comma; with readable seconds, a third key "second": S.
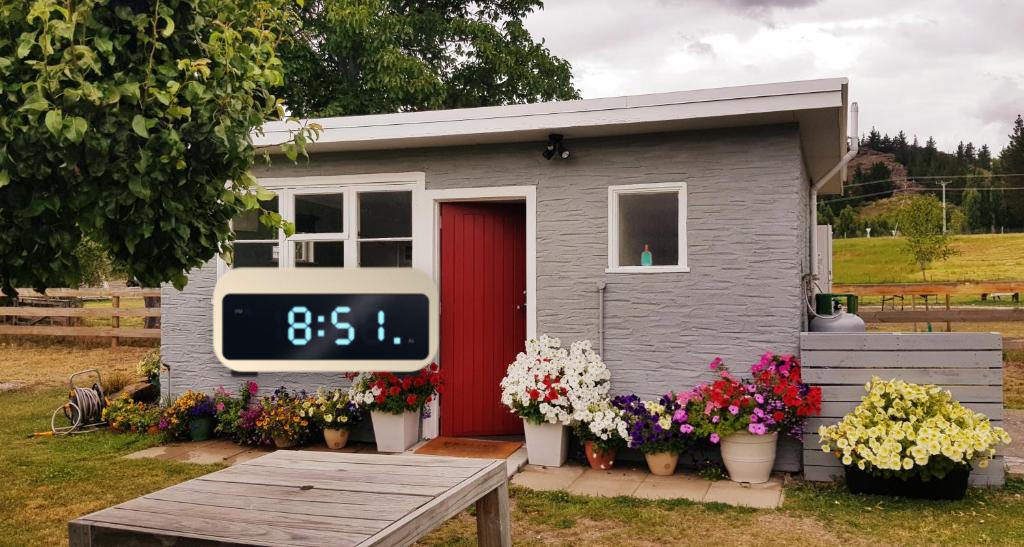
{"hour": 8, "minute": 51}
